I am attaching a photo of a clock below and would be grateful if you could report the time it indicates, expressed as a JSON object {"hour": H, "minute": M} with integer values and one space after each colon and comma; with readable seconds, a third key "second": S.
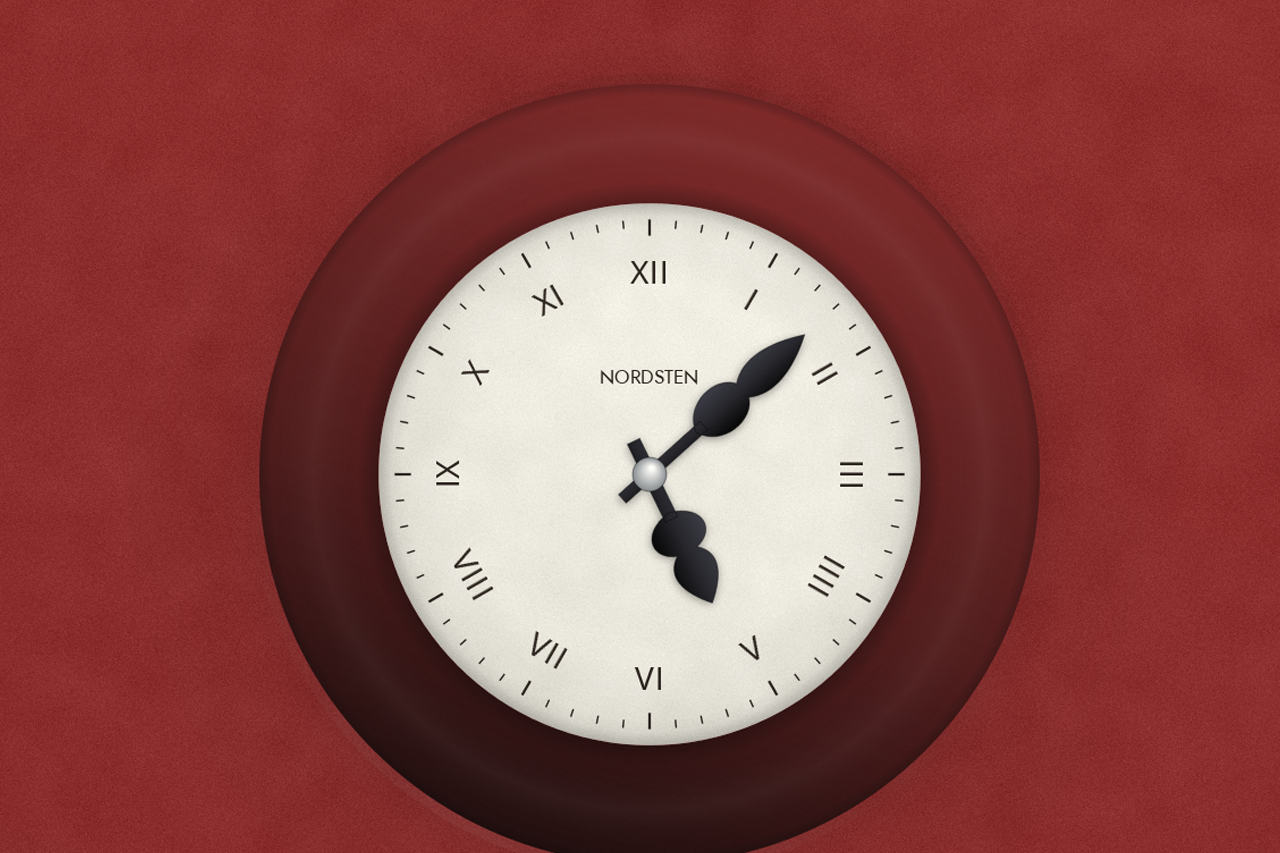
{"hour": 5, "minute": 8}
